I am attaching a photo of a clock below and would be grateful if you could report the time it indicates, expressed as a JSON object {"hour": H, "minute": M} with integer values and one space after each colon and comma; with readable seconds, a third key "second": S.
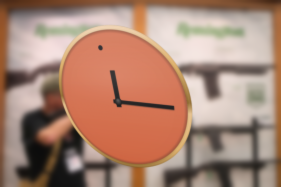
{"hour": 12, "minute": 17}
